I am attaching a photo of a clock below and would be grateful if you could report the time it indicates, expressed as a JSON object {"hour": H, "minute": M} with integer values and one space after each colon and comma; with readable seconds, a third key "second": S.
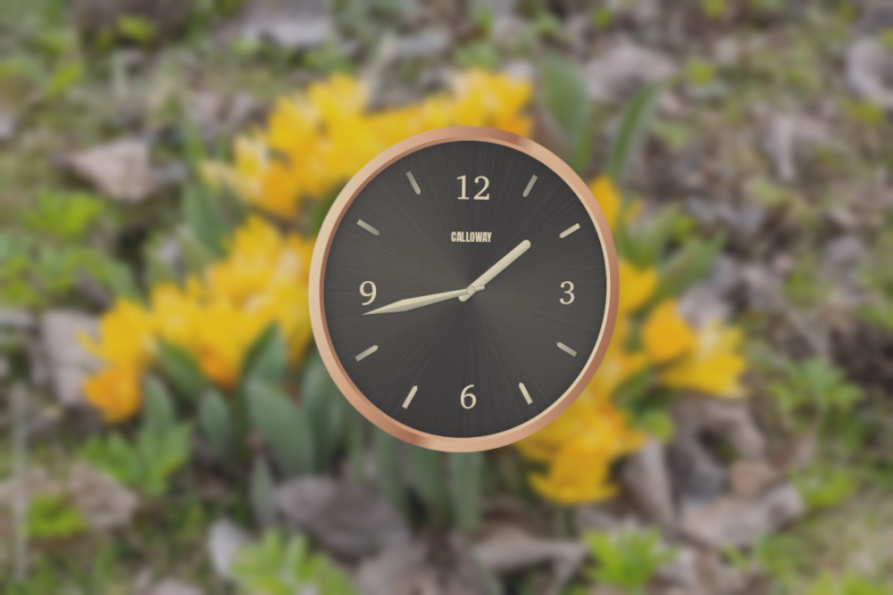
{"hour": 1, "minute": 43}
